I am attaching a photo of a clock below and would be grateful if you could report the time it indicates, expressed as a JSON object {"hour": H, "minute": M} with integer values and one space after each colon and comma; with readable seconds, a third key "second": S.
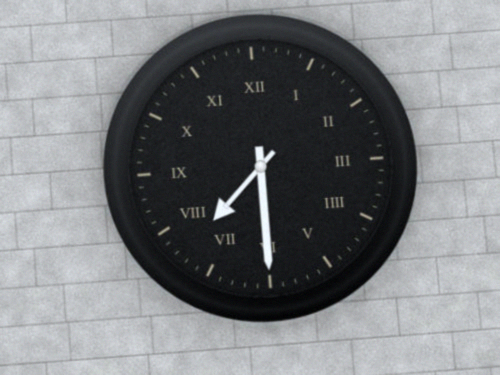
{"hour": 7, "minute": 30}
